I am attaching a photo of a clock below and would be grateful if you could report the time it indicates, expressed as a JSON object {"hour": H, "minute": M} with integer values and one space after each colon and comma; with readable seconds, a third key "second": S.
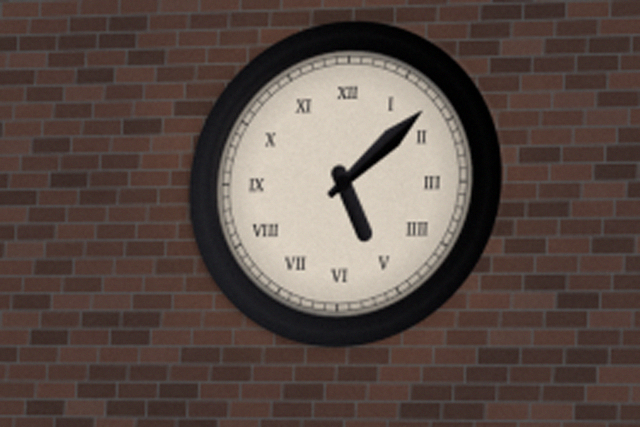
{"hour": 5, "minute": 8}
